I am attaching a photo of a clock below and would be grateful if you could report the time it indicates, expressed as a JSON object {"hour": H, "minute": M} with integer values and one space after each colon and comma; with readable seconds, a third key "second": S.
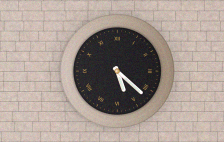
{"hour": 5, "minute": 22}
